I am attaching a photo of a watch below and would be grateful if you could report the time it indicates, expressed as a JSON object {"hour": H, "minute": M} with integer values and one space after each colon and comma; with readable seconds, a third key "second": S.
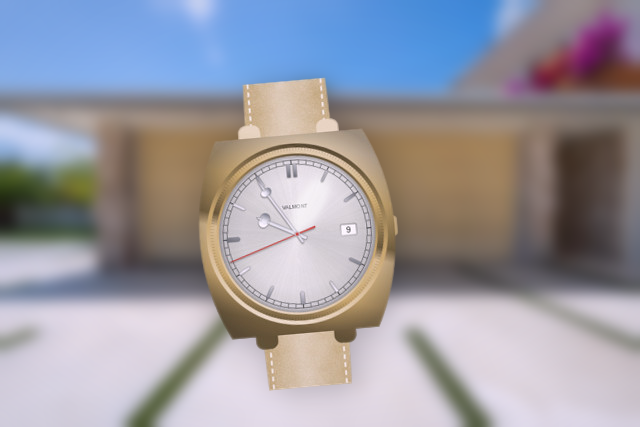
{"hour": 9, "minute": 54, "second": 42}
